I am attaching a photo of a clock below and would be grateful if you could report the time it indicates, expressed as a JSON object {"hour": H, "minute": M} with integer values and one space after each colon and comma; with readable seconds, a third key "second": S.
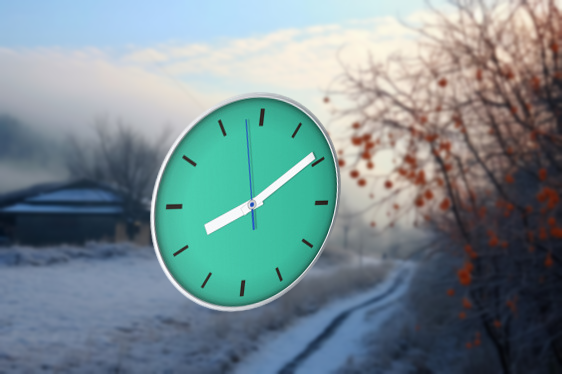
{"hour": 8, "minute": 8, "second": 58}
